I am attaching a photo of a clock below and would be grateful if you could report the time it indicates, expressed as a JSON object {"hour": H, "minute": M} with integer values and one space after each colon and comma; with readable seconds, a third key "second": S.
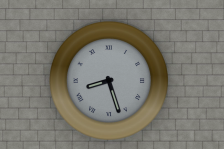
{"hour": 8, "minute": 27}
